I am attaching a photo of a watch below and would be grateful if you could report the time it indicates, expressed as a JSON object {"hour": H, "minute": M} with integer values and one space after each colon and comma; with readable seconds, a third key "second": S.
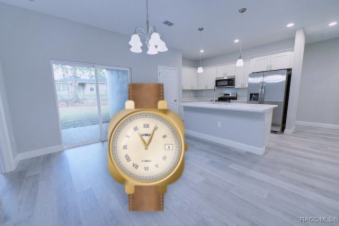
{"hour": 11, "minute": 4}
